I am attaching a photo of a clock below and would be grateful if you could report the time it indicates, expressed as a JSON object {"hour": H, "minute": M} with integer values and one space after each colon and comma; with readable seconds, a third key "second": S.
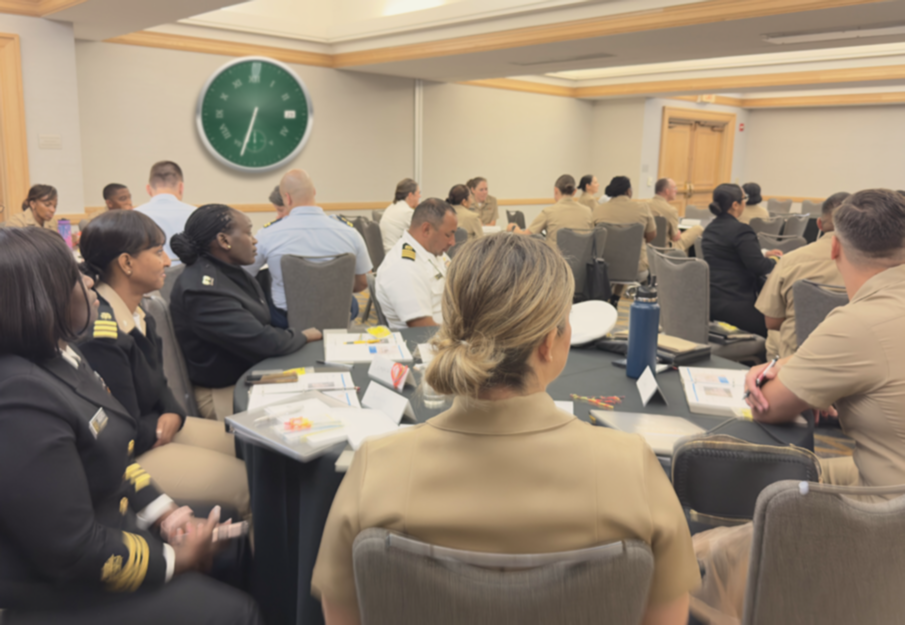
{"hour": 6, "minute": 33}
